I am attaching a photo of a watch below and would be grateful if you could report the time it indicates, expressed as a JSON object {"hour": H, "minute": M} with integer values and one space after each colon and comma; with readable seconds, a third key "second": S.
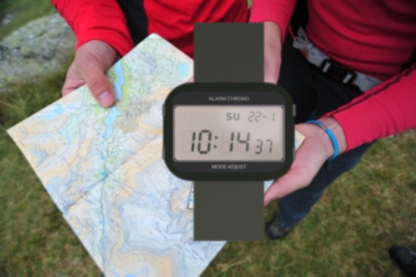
{"hour": 10, "minute": 14, "second": 37}
